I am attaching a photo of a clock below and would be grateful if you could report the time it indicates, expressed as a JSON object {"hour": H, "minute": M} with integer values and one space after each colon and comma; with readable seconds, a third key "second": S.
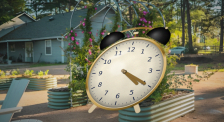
{"hour": 4, "minute": 20}
